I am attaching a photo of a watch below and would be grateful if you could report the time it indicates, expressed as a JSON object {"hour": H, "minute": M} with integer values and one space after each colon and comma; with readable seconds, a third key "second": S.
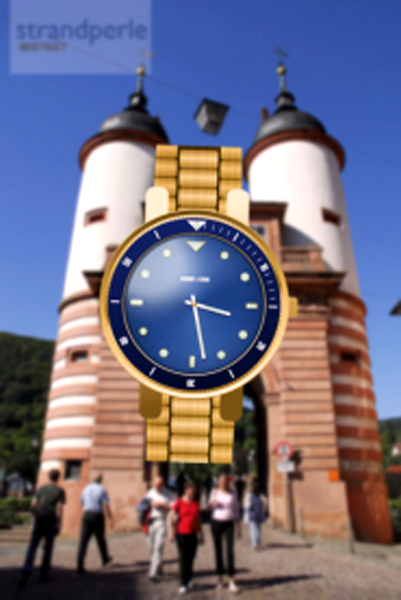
{"hour": 3, "minute": 28}
